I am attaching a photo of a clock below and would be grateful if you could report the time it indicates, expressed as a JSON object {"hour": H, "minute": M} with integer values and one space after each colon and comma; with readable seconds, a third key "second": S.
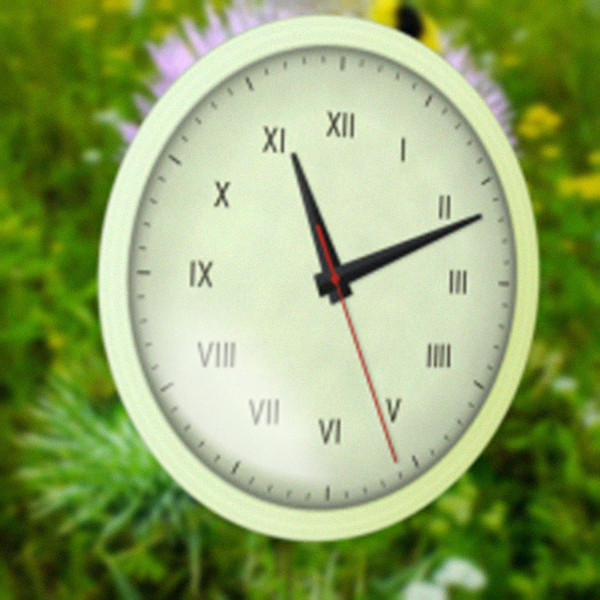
{"hour": 11, "minute": 11, "second": 26}
